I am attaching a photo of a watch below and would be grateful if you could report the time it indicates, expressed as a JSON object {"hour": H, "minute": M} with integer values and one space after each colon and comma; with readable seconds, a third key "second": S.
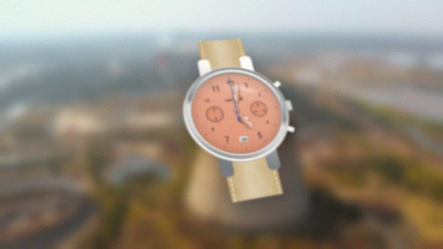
{"hour": 5, "minute": 2}
